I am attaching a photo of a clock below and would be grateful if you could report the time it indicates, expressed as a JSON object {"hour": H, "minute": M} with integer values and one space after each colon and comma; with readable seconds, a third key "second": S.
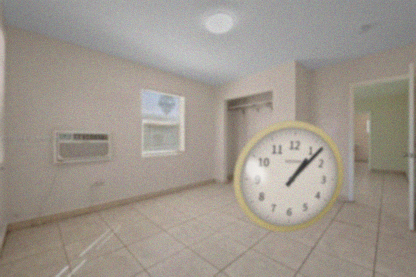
{"hour": 1, "minute": 7}
